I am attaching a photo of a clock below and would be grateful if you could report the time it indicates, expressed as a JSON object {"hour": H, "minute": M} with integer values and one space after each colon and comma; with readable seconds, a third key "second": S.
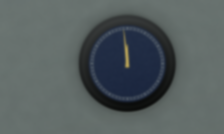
{"hour": 11, "minute": 59}
